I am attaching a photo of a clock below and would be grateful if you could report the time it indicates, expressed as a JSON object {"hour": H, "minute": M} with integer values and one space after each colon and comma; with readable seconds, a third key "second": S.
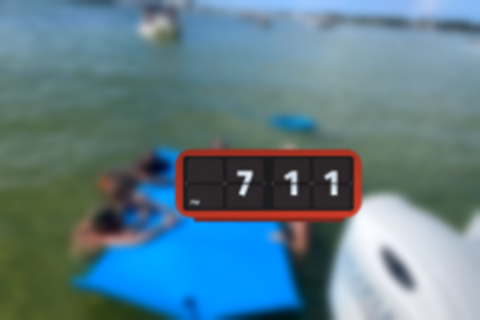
{"hour": 7, "minute": 11}
